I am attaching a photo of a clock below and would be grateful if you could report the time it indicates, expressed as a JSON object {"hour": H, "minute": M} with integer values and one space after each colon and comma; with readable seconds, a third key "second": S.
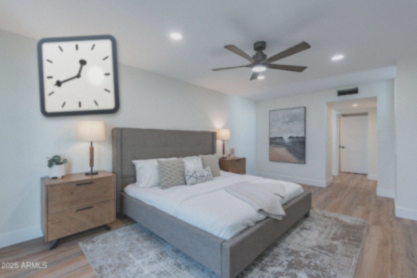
{"hour": 12, "minute": 42}
